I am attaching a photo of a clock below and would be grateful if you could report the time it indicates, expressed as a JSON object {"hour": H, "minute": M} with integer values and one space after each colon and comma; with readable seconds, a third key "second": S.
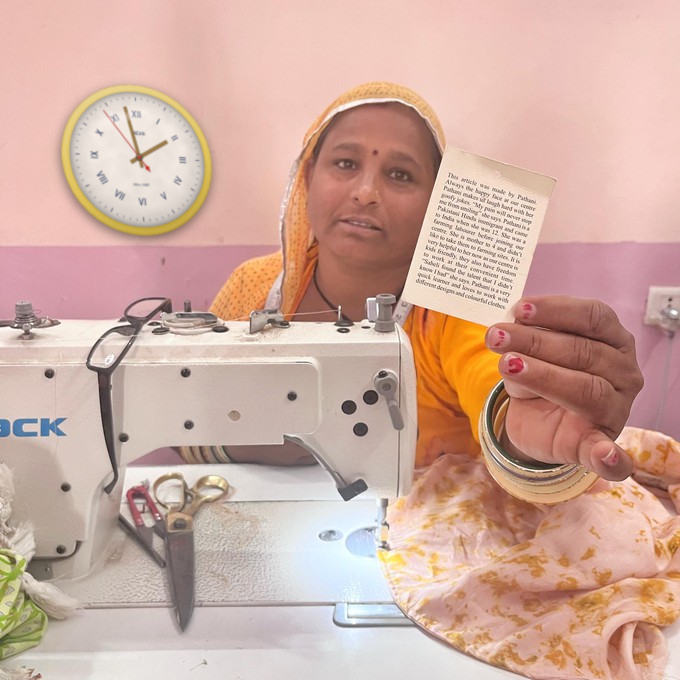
{"hour": 1, "minute": 57, "second": 54}
